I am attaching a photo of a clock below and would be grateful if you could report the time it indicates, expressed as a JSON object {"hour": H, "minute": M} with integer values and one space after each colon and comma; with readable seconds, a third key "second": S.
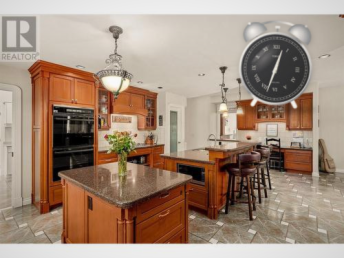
{"hour": 12, "minute": 33}
